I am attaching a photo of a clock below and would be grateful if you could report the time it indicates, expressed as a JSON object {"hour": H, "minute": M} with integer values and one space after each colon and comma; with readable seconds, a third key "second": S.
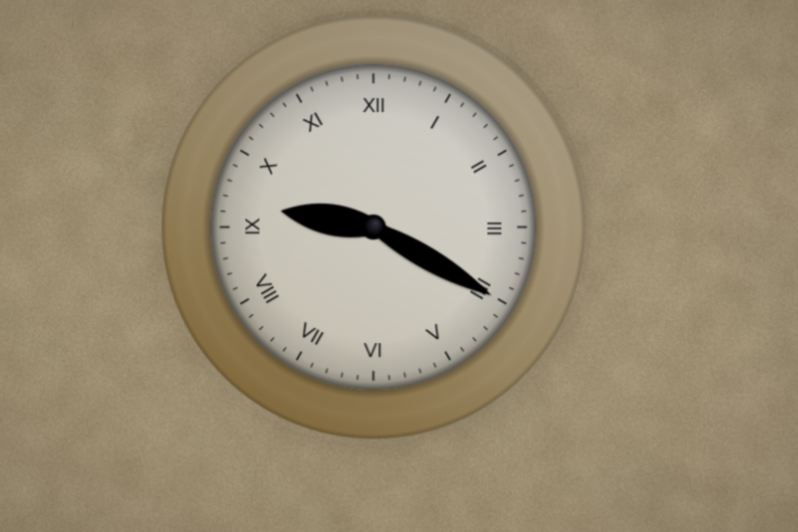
{"hour": 9, "minute": 20}
